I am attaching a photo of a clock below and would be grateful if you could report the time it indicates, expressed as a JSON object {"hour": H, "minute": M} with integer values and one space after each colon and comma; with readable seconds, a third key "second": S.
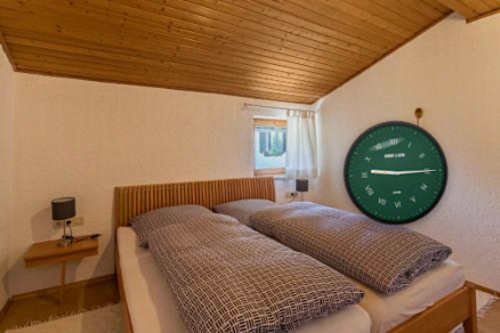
{"hour": 9, "minute": 15}
